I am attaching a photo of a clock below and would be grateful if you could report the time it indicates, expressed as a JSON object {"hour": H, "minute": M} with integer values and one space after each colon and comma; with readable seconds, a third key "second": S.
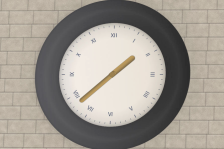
{"hour": 1, "minute": 38}
